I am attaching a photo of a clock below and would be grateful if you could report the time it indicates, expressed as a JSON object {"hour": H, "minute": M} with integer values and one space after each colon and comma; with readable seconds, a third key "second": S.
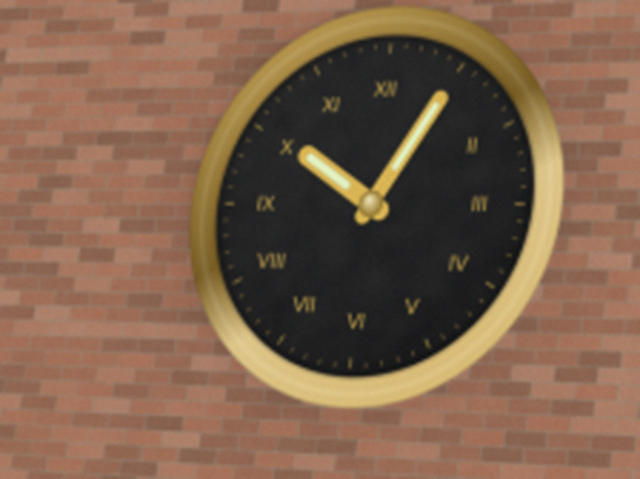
{"hour": 10, "minute": 5}
